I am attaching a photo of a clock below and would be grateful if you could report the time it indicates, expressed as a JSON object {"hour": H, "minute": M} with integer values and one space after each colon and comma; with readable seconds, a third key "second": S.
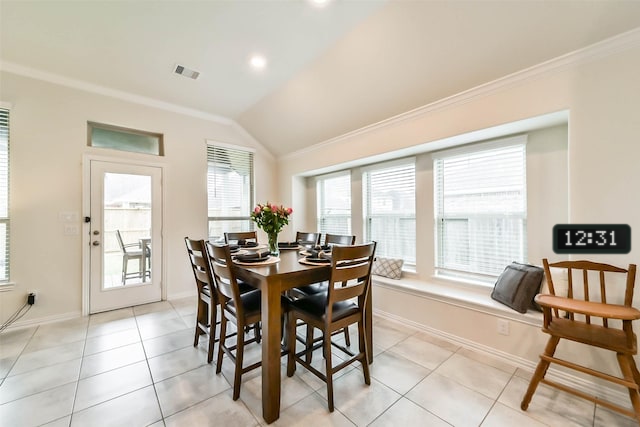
{"hour": 12, "minute": 31}
